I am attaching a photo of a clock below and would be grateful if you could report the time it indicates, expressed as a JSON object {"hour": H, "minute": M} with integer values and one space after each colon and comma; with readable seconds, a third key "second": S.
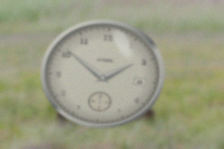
{"hour": 1, "minute": 51}
